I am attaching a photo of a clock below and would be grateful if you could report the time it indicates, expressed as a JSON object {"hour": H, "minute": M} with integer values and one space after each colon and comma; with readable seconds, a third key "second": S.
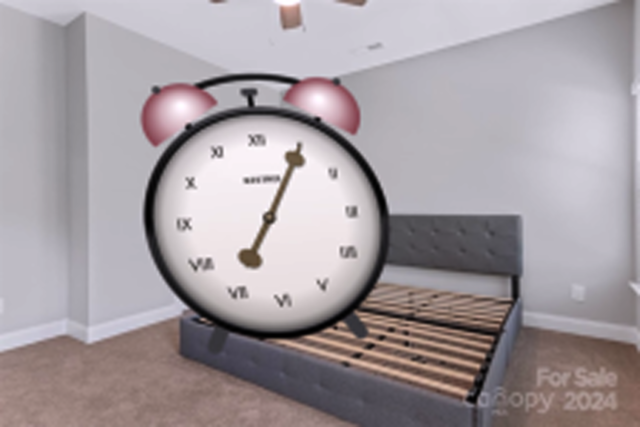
{"hour": 7, "minute": 5}
